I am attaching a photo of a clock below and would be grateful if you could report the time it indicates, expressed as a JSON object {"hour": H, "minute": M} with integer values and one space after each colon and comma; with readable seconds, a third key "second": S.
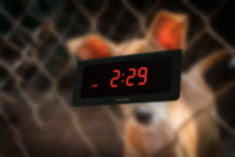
{"hour": 2, "minute": 29}
